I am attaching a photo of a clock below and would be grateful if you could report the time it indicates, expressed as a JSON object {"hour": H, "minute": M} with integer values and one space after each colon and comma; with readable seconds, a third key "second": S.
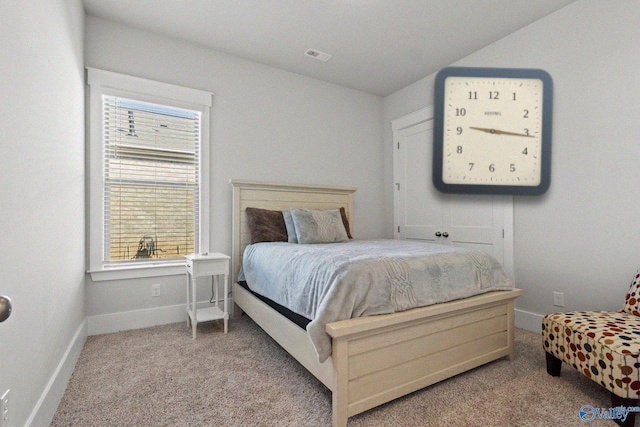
{"hour": 9, "minute": 16}
